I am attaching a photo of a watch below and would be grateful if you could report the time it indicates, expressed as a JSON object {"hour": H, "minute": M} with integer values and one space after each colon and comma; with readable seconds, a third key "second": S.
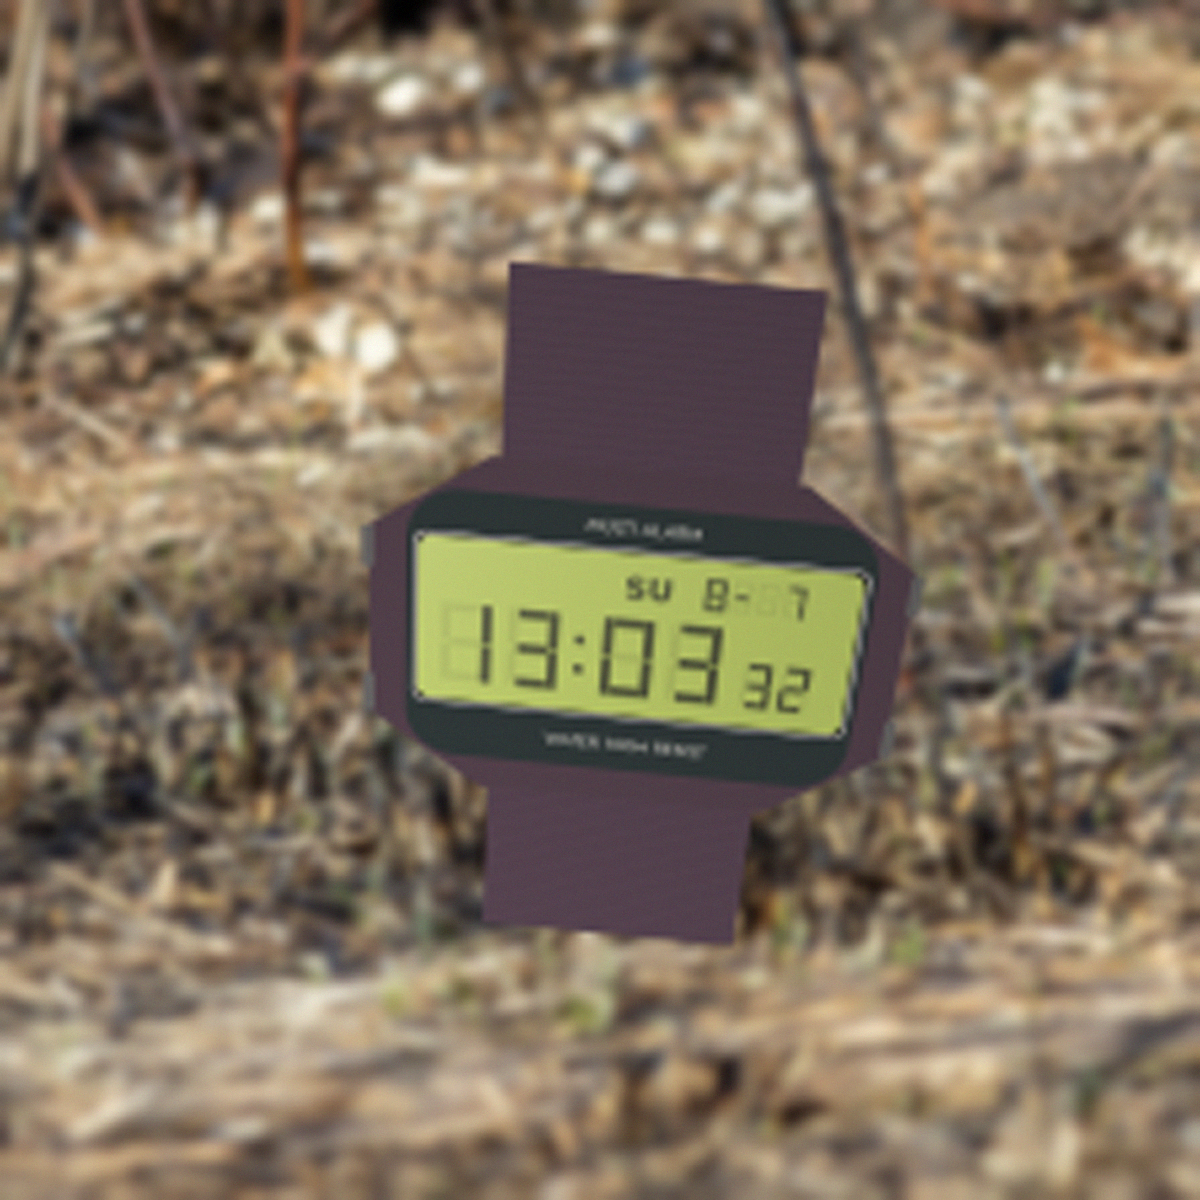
{"hour": 13, "minute": 3, "second": 32}
